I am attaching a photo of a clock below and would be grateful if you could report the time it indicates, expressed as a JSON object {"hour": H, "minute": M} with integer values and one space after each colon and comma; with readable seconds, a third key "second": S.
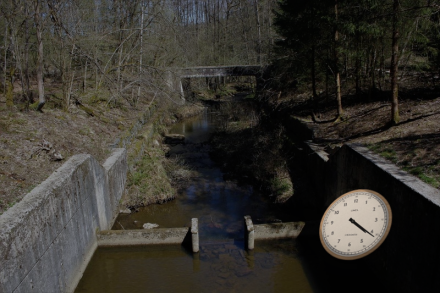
{"hour": 4, "minute": 21}
